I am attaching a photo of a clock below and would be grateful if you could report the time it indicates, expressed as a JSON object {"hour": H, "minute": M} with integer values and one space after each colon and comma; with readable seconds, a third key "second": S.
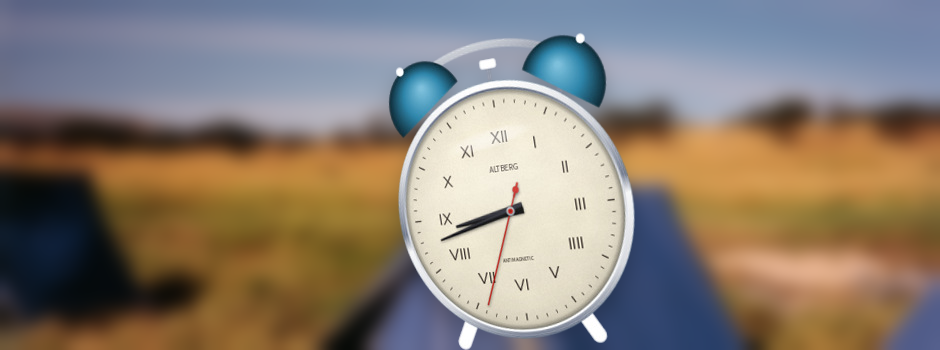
{"hour": 8, "minute": 42, "second": 34}
